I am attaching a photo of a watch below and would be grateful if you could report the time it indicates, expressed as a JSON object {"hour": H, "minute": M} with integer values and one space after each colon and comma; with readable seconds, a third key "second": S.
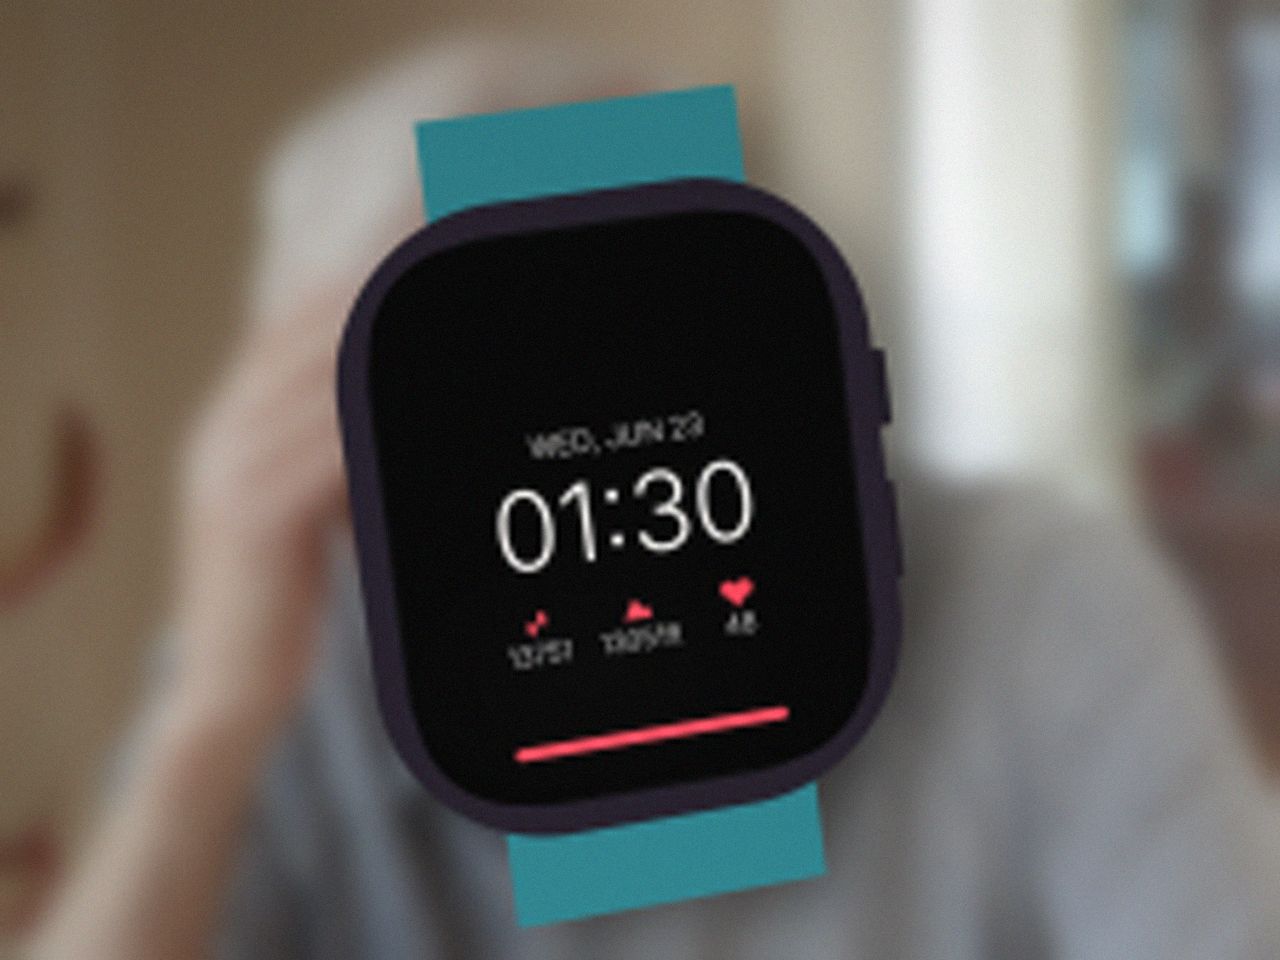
{"hour": 1, "minute": 30}
